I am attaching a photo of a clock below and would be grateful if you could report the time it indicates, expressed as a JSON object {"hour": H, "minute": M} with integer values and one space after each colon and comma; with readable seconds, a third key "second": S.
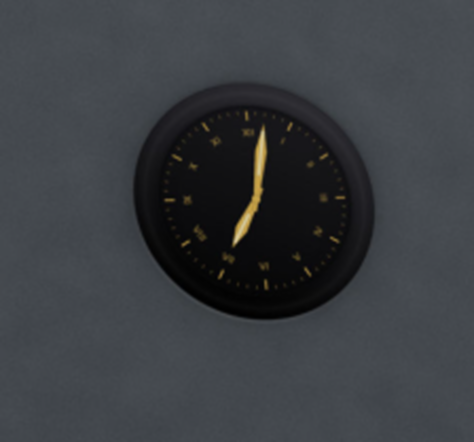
{"hour": 7, "minute": 2}
